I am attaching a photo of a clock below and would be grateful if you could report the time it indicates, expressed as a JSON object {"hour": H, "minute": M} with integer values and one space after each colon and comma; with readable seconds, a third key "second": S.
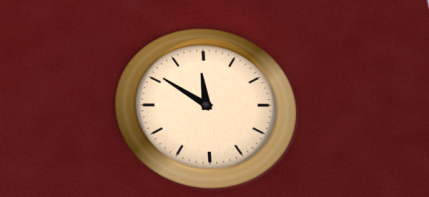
{"hour": 11, "minute": 51}
